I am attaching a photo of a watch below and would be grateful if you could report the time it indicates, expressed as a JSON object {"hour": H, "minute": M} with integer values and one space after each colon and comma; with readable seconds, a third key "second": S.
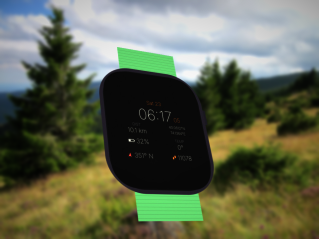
{"hour": 6, "minute": 17}
